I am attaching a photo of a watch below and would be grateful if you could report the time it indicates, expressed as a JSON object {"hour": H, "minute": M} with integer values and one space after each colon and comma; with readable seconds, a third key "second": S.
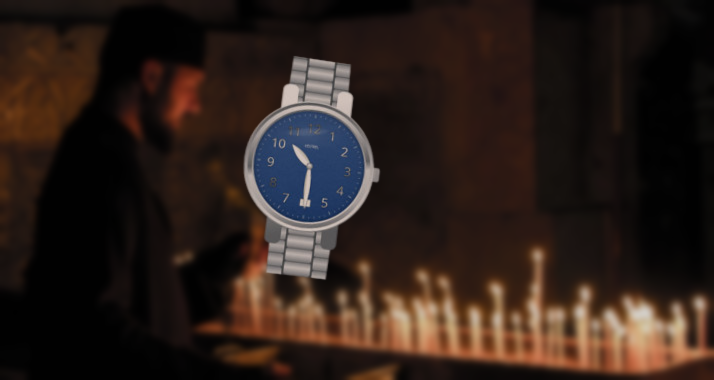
{"hour": 10, "minute": 30}
